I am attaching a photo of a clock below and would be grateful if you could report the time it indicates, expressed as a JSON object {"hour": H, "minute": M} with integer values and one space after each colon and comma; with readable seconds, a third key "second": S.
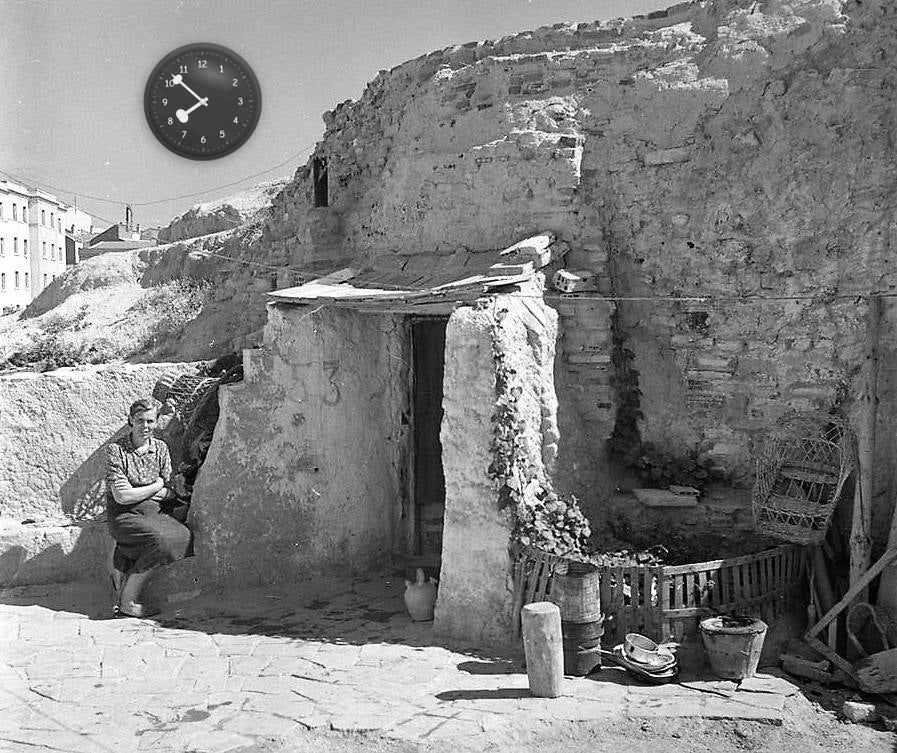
{"hour": 7, "minute": 52}
